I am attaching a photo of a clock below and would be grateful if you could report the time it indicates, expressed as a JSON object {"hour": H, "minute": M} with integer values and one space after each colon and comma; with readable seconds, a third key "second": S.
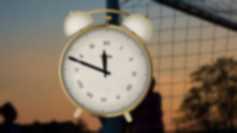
{"hour": 11, "minute": 48}
